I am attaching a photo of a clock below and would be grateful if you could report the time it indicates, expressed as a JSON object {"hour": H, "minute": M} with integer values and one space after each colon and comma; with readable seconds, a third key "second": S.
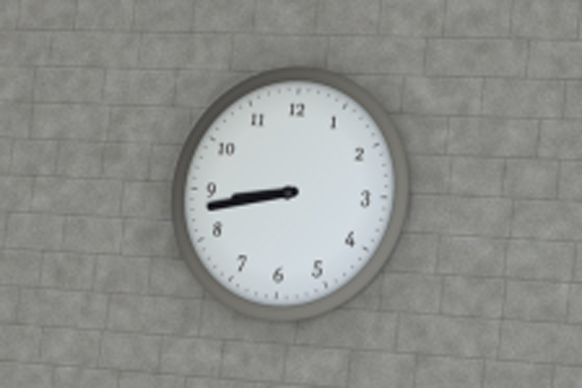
{"hour": 8, "minute": 43}
